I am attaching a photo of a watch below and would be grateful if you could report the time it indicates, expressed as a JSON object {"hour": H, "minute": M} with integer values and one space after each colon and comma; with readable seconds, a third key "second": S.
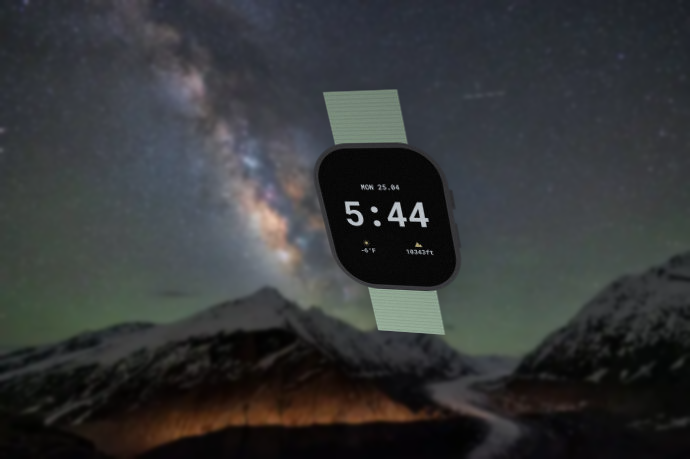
{"hour": 5, "minute": 44}
